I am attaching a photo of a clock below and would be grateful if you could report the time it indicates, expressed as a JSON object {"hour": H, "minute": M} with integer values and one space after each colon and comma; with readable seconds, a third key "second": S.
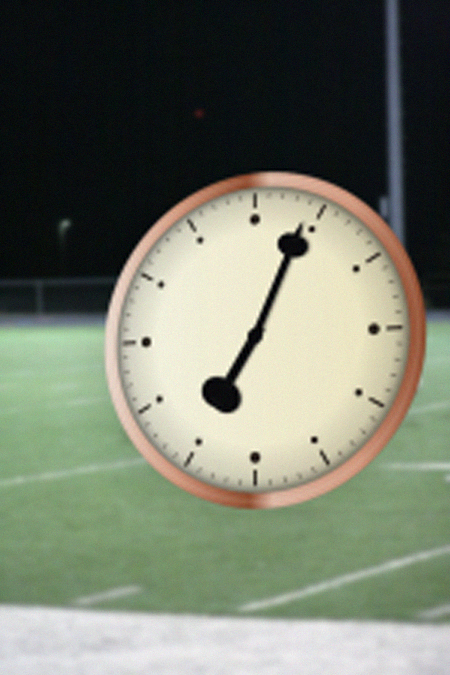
{"hour": 7, "minute": 4}
